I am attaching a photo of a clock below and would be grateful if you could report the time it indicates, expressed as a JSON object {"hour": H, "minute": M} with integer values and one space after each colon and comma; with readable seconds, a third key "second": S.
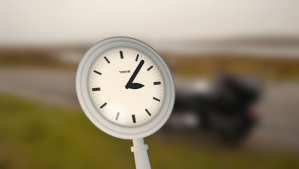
{"hour": 3, "minute": 7}
